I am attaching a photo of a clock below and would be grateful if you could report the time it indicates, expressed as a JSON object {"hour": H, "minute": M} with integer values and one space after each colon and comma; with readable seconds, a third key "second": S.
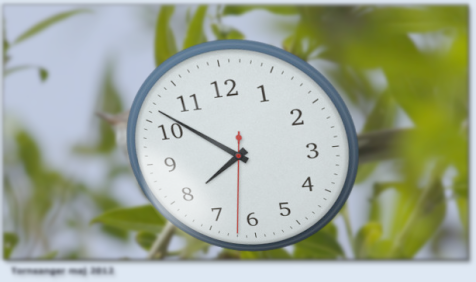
{"hour": 7, "minute": 51, "second": 32}
